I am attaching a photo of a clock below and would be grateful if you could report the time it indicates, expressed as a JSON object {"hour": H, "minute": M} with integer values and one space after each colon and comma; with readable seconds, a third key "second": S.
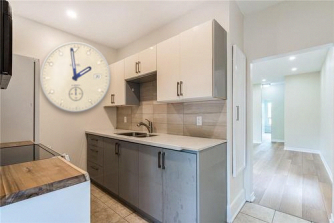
{"hour": 1, "minute": 59}
